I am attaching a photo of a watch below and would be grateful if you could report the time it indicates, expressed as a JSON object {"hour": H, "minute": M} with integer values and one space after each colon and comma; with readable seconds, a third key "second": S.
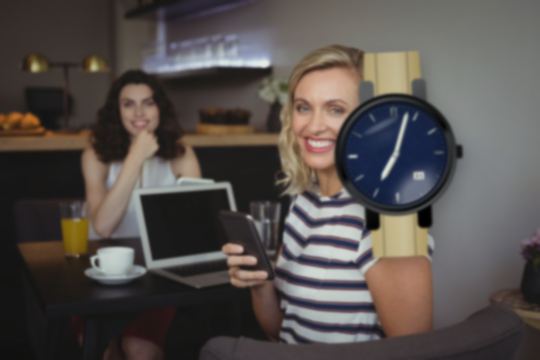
{"hour": 7, "minute": 3}
